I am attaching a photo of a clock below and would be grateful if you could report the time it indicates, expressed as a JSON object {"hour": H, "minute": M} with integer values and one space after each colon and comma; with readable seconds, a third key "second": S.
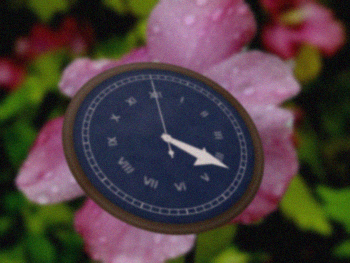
{"hour": 4, "minute": 21, "second": 0}
